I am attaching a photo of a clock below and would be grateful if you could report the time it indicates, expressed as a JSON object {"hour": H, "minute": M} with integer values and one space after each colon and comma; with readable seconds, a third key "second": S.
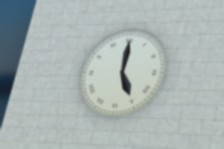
{"hour": 5, "minute": 0}
